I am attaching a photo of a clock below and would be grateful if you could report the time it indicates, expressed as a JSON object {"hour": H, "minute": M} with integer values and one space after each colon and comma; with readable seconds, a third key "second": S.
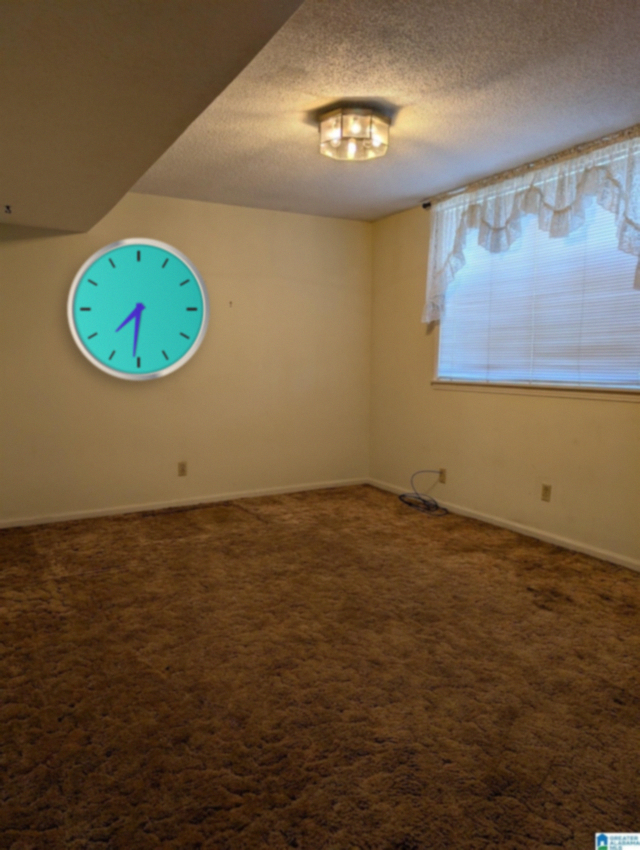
{"hour": 7, "minute": 31}
